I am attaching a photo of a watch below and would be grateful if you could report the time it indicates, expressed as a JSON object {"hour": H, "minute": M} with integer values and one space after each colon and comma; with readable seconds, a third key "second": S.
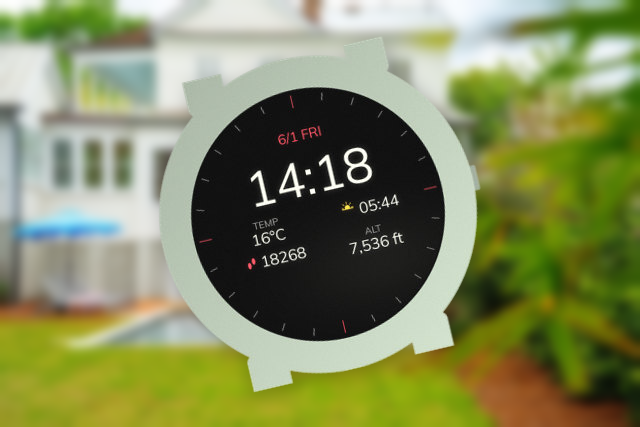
{"hour": 14, "minute": 18}
